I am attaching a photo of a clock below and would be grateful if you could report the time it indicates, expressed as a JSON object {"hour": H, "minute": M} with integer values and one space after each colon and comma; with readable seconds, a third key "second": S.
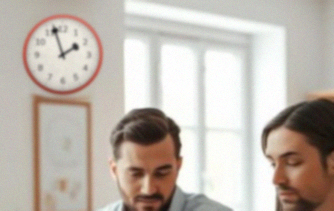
{"hour": 1, "minute": 57}
